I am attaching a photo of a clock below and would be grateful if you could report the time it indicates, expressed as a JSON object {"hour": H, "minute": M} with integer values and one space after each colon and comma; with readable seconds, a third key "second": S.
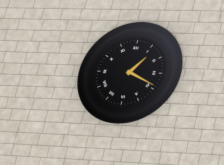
{"hour": 1, "minute": 19}
